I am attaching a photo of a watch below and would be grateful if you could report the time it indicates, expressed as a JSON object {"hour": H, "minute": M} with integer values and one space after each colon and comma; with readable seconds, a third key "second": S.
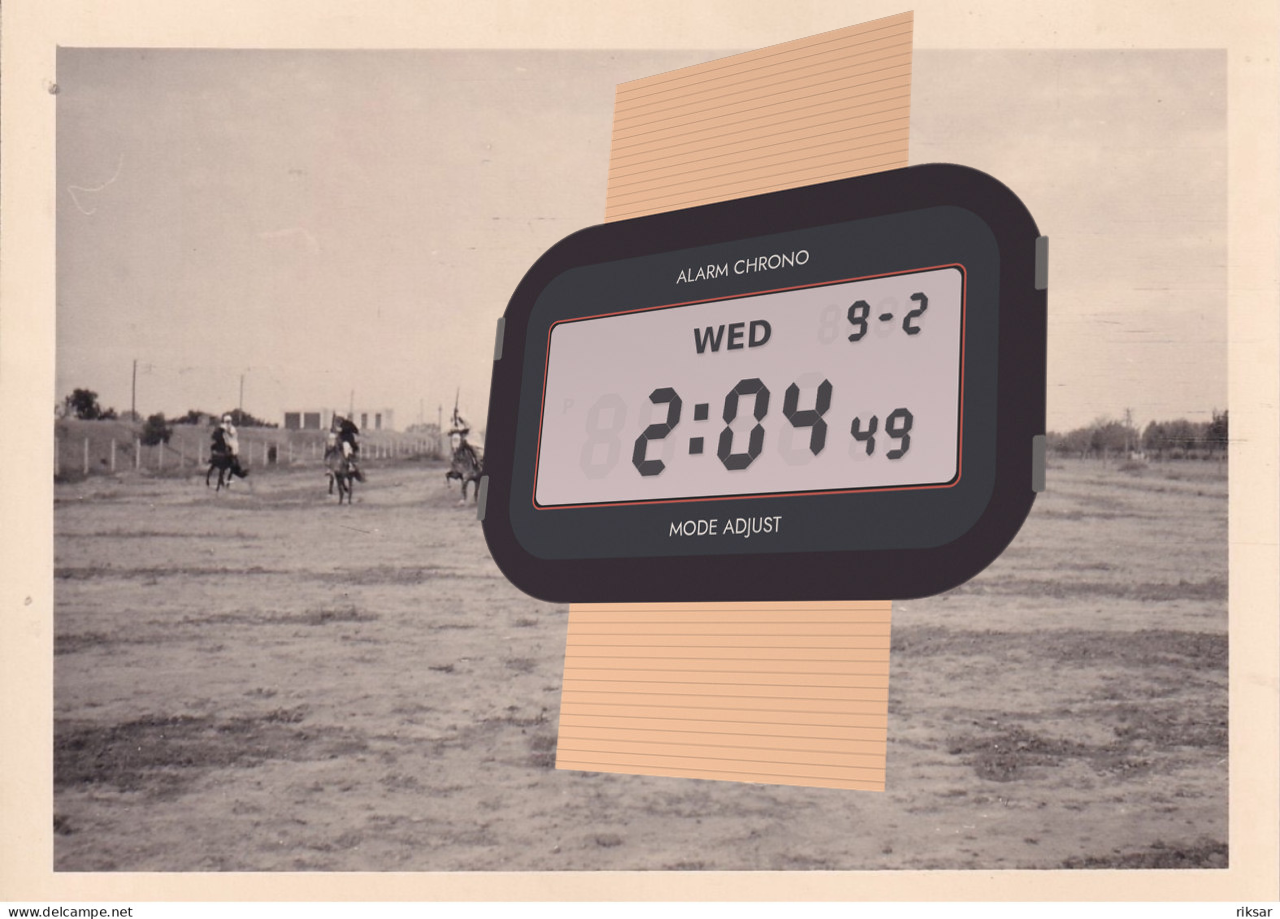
{"hour": 2, "minute": 4, "second": 49}
